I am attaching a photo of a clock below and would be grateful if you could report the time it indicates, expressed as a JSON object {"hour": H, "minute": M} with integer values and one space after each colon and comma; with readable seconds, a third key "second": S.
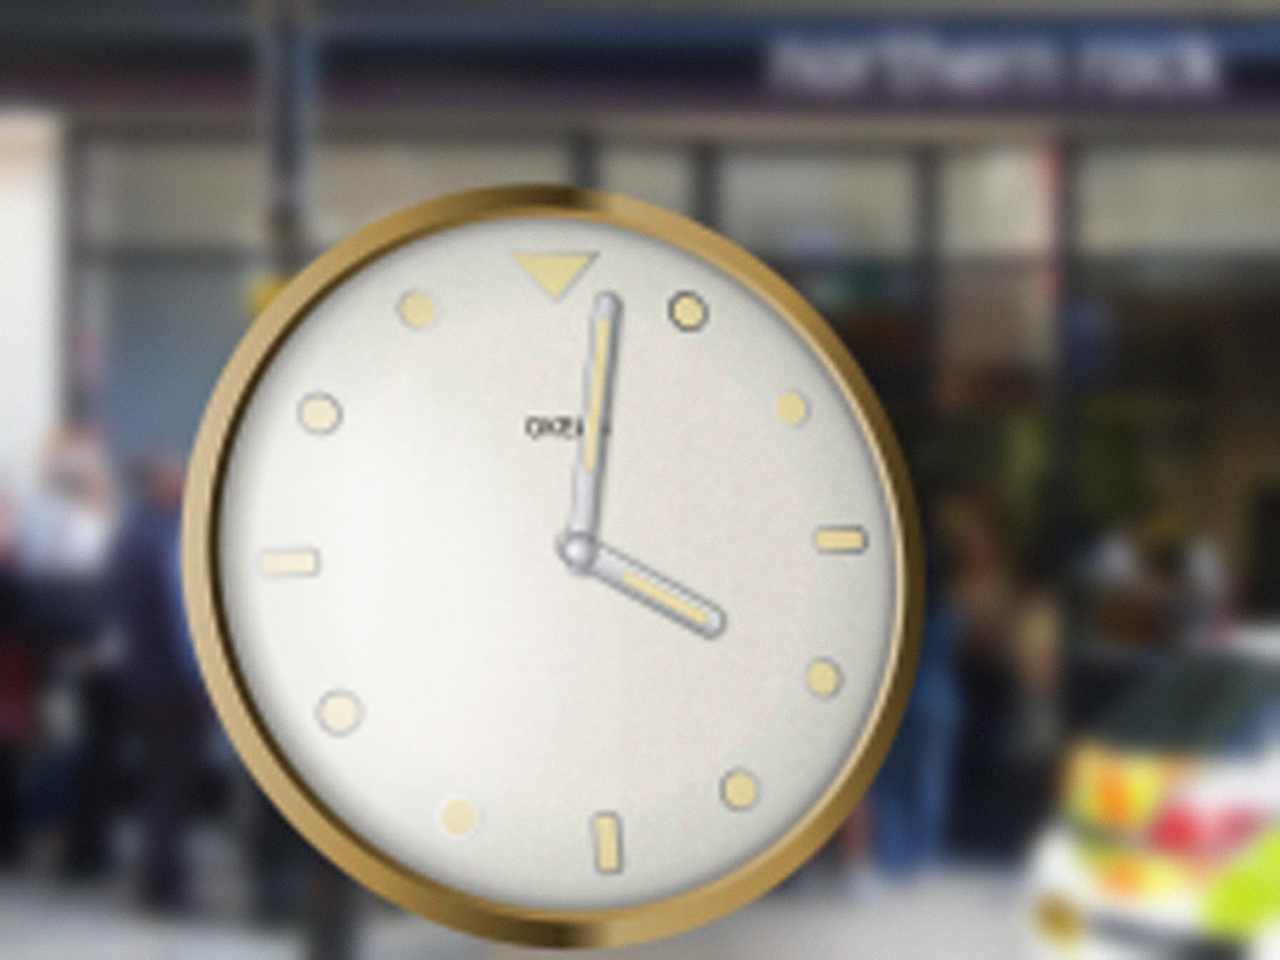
{"hour": 4, "minute": 2}
